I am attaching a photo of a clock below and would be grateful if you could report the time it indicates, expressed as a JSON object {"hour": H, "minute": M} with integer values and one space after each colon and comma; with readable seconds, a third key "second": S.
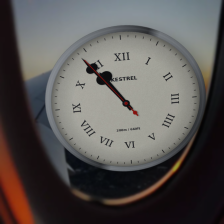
{"hour": 10, "minute": 53, "second": 54}
